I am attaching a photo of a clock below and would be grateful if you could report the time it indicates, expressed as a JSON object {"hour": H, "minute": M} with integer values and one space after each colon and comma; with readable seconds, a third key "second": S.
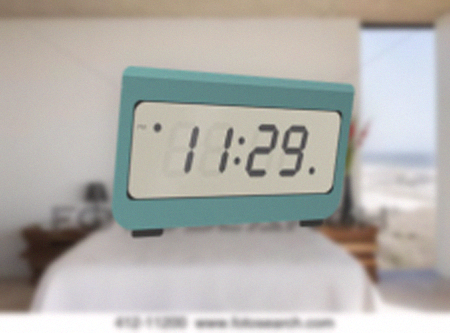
{"hour": 11, "minute": 29}
